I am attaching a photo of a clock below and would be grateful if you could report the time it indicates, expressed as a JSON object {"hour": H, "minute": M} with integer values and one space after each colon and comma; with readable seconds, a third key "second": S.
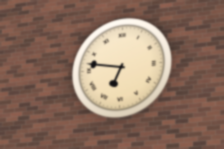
{"hour": 6, "minute": 47}
